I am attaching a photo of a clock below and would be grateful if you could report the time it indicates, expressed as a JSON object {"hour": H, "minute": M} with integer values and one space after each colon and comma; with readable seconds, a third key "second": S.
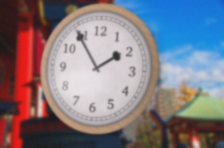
{"hour": 1, "minute": 54}
